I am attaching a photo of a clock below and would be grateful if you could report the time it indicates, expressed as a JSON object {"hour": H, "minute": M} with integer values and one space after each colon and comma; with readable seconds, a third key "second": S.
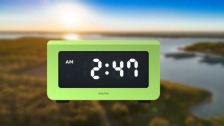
{"hour": 2, "minute": 47}
